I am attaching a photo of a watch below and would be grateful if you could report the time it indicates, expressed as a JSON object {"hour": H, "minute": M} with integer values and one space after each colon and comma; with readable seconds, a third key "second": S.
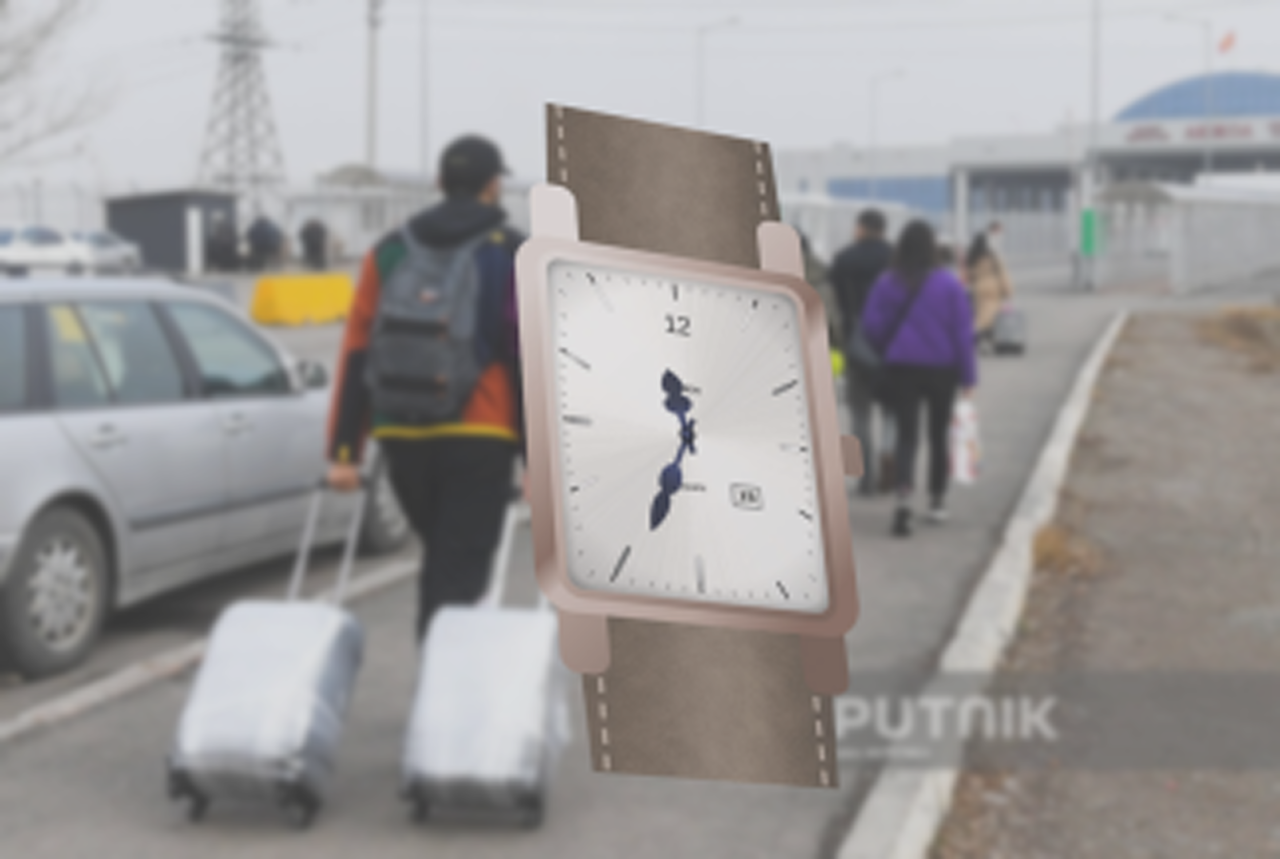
{"hour": 11, "minute": 34}
